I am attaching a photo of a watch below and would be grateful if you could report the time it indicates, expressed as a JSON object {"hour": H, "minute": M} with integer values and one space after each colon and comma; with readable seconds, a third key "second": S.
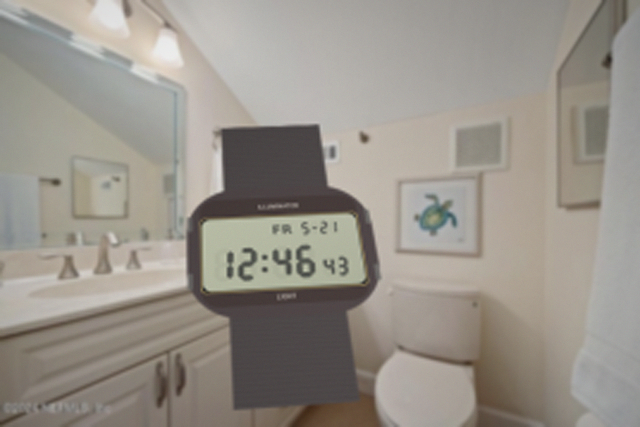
{"hour": 12, "minute": 46, "second": 43}
